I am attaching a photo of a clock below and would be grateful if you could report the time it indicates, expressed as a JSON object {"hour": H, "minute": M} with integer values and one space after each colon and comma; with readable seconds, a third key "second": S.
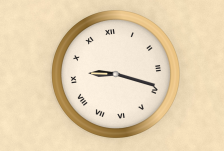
{"hour": 9, "minute": 19}
